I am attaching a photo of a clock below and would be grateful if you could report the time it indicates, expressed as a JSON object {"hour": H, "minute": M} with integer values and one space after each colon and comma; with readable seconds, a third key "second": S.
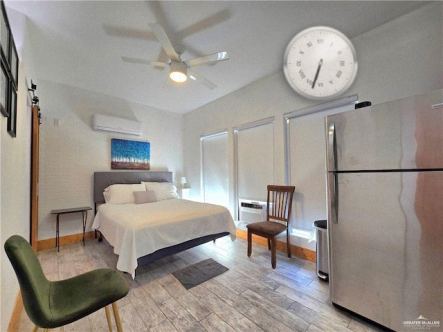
{"hour": 6, "minute": 33}
